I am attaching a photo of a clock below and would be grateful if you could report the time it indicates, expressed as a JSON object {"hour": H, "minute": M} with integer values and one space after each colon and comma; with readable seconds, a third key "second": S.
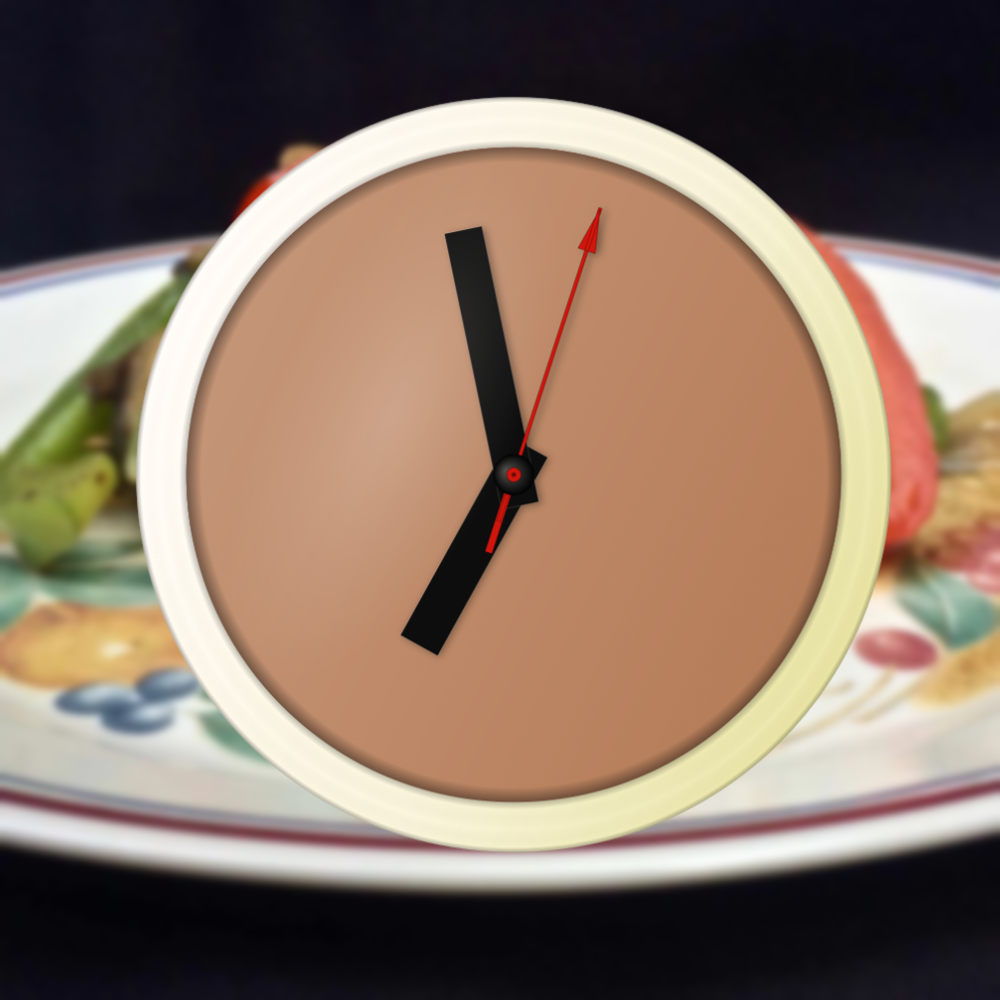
{"hour": 6, "minute": 58, "second": 3}
